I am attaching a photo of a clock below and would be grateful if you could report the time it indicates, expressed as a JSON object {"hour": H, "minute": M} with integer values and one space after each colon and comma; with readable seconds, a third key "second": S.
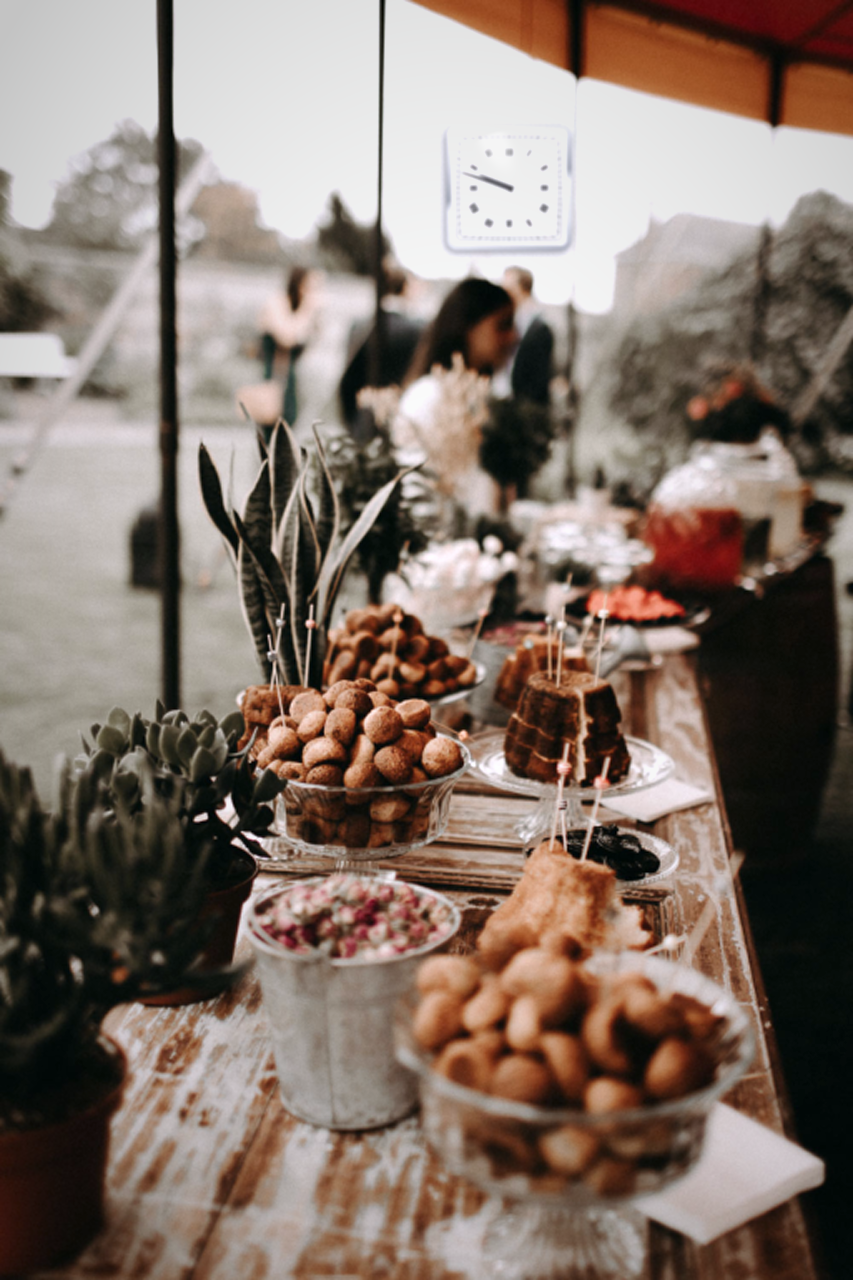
{"hour": 9, "minute": 48}
